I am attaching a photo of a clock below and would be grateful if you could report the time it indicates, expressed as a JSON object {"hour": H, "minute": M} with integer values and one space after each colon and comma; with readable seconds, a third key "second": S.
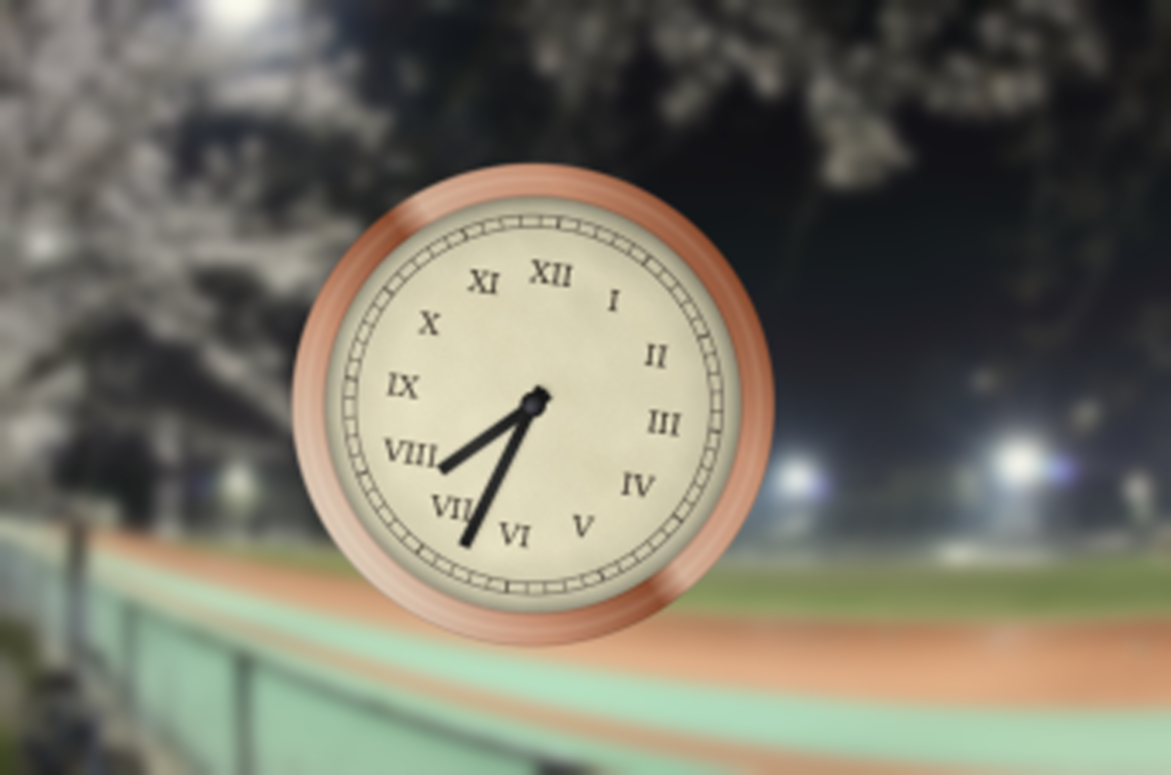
{"hour": 7, "minute": 33}
